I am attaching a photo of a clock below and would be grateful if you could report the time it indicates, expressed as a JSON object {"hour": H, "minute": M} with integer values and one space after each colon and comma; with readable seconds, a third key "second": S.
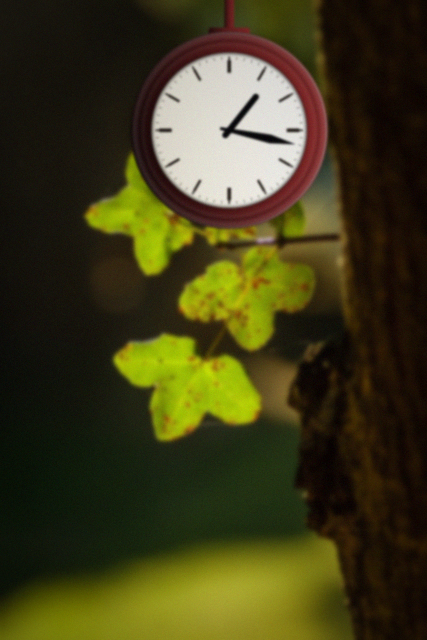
{"hour": 1, "minute": 17}
